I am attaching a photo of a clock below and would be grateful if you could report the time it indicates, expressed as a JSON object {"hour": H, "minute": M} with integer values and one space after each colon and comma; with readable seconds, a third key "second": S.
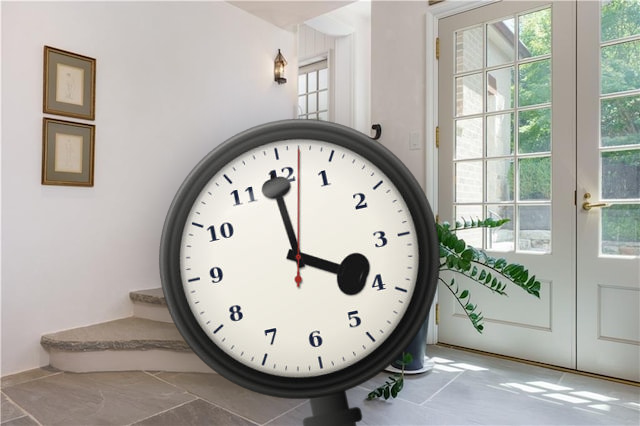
{"hour": 3, "minute": 59, "second": 2}
